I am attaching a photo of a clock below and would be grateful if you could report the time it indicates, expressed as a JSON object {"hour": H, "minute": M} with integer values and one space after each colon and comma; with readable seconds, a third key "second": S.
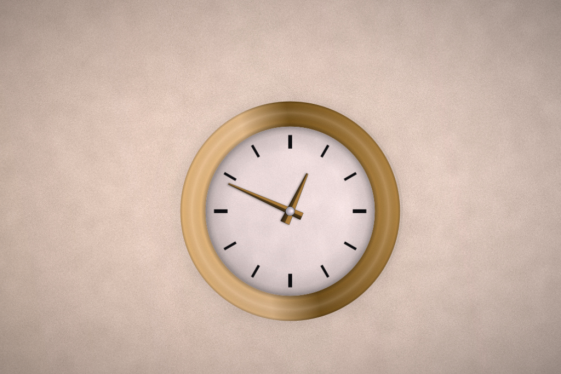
{"hour": 12, "minute": 49}
